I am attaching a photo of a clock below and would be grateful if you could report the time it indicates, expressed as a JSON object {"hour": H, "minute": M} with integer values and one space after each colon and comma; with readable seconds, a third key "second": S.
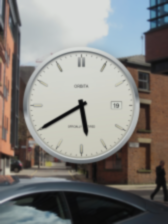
{"hour": 5, "minute": 40}
